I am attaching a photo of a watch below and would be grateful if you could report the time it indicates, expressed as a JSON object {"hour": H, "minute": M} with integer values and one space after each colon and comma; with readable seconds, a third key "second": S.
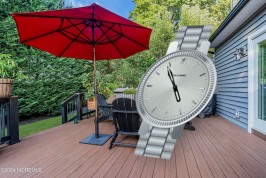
{"hour": 4, "minute": 54}
